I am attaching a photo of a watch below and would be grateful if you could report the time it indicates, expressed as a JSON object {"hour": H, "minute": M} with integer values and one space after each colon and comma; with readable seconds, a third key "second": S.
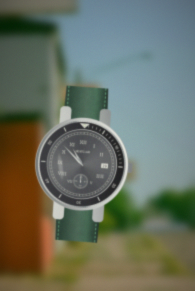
{"hour": 10, "minute": 52}
